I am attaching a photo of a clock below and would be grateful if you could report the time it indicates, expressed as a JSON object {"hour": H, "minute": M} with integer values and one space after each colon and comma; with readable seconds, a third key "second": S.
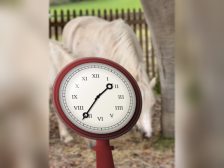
{"hour": 1, "minute": 36}
